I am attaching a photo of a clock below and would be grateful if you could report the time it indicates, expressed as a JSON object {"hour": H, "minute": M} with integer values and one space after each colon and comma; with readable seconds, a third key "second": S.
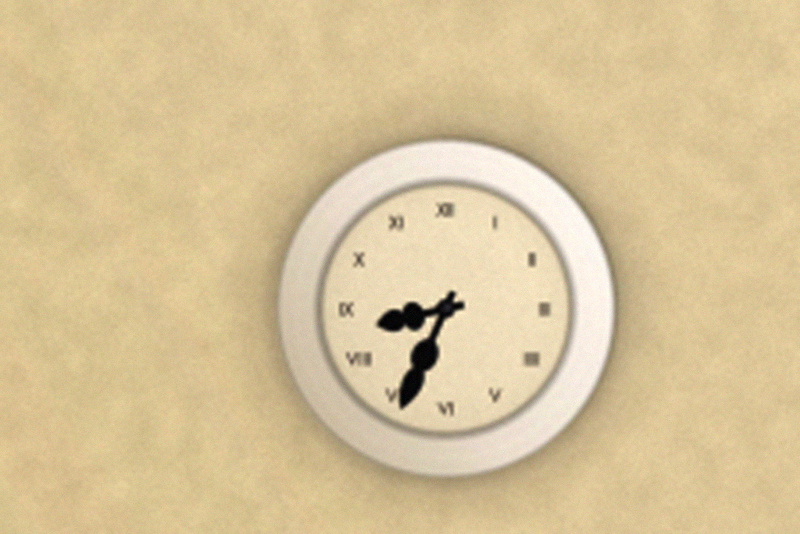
{"hour": 8, "minute": 34}
